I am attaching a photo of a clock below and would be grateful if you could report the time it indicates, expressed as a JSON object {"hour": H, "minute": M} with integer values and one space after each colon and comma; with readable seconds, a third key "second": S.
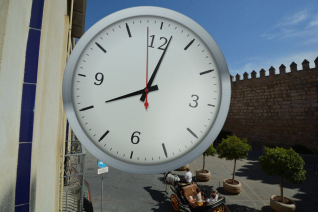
{"hour": 8, "minute": 1, "second": 58}
